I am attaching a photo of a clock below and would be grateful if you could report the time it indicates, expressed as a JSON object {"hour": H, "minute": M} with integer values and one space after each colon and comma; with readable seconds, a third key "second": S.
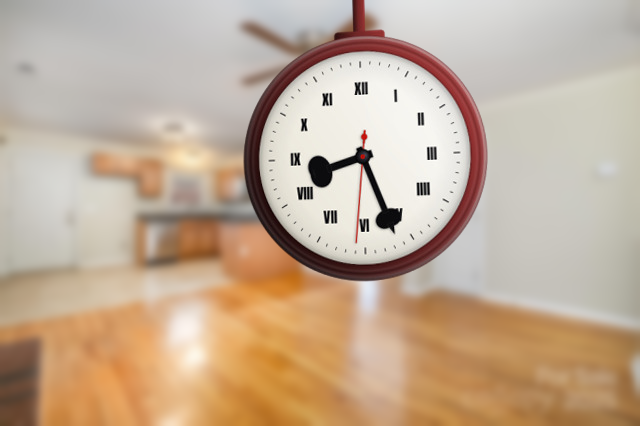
{"hour": 8, "minute": 26, "second": 31}
